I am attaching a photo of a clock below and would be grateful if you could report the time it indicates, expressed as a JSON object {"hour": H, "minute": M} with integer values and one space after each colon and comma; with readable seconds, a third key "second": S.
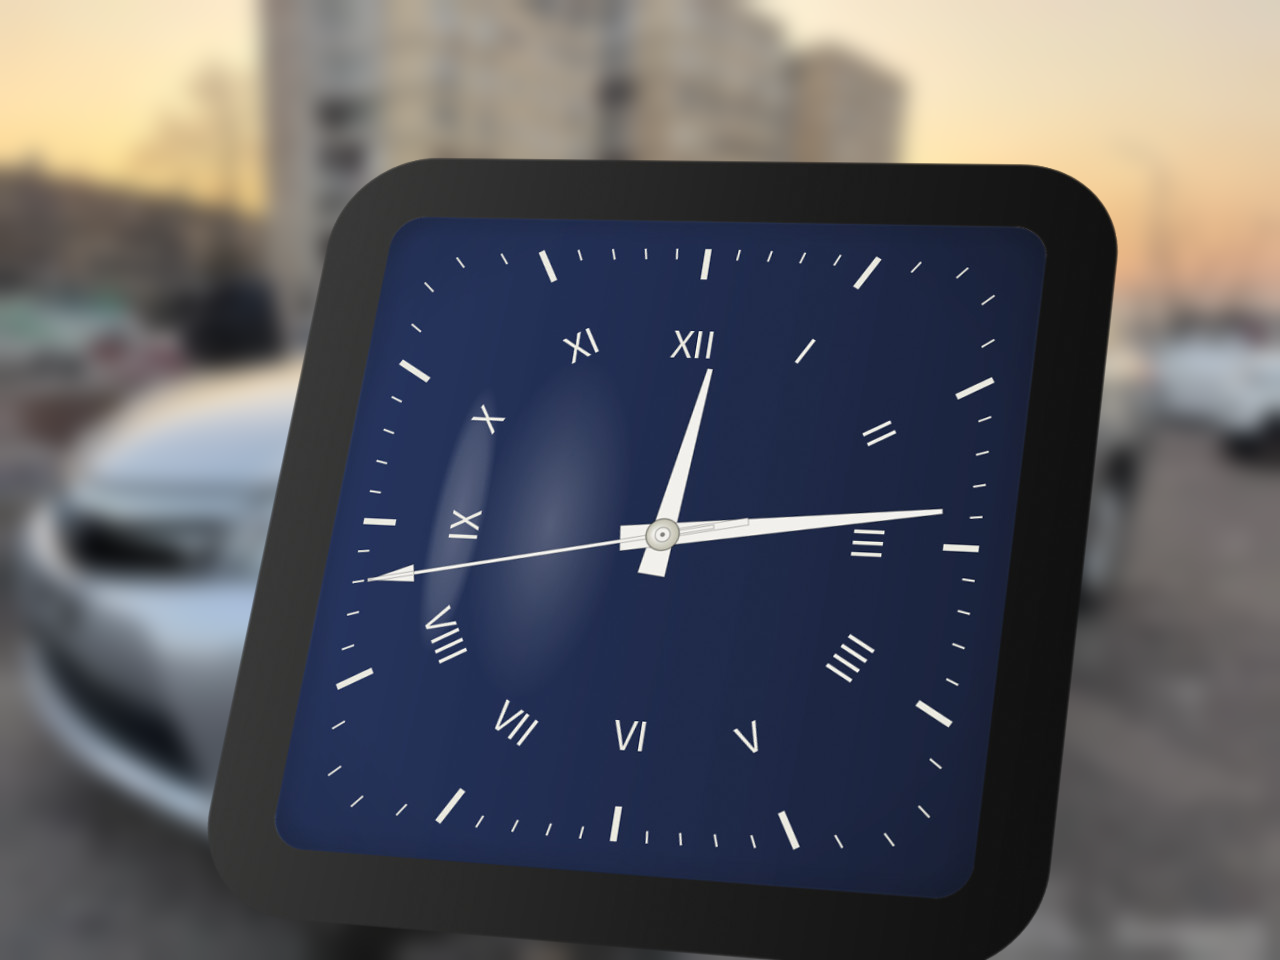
{"hour": 12, "minute": 13, "second": 43}
